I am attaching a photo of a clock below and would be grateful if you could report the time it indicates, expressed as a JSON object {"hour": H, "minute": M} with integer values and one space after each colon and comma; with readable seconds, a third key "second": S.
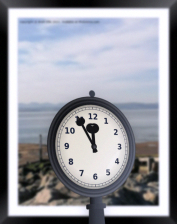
{"hour": 11, "minute": 55}
